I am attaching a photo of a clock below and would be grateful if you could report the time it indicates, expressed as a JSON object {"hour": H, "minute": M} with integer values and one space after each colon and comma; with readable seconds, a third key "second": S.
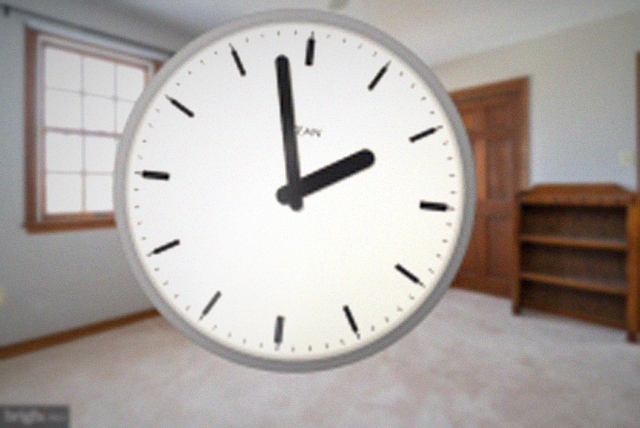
{"hour": 1, "minute": 58}
